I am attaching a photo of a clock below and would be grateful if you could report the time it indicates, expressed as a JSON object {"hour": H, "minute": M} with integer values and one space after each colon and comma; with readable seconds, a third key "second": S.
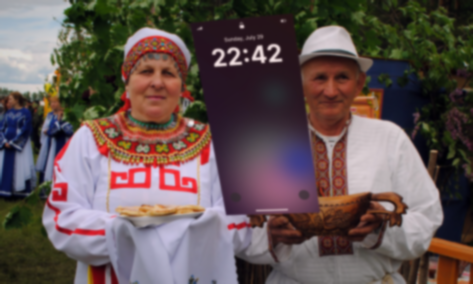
{"hour": 22, "minute": 42}
